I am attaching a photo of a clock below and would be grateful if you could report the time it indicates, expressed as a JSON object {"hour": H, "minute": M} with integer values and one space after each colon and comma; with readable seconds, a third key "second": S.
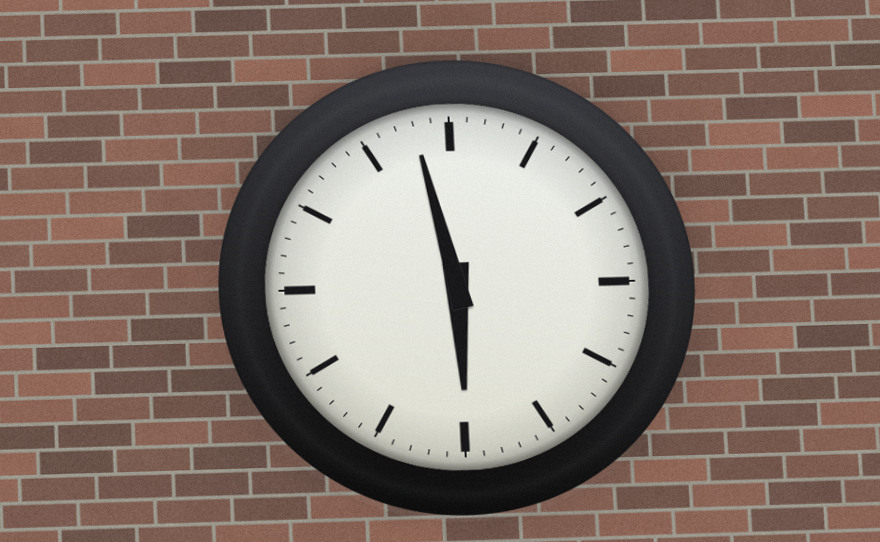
{"hour": 5, "minute": 58}
